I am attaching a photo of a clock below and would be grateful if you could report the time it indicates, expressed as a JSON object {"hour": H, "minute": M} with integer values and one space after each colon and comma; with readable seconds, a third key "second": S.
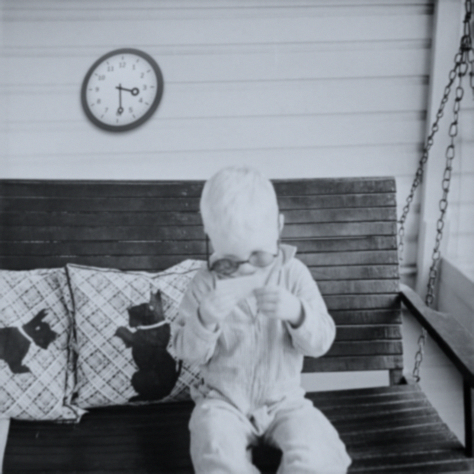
{"hour": 3, "minute": 29}
